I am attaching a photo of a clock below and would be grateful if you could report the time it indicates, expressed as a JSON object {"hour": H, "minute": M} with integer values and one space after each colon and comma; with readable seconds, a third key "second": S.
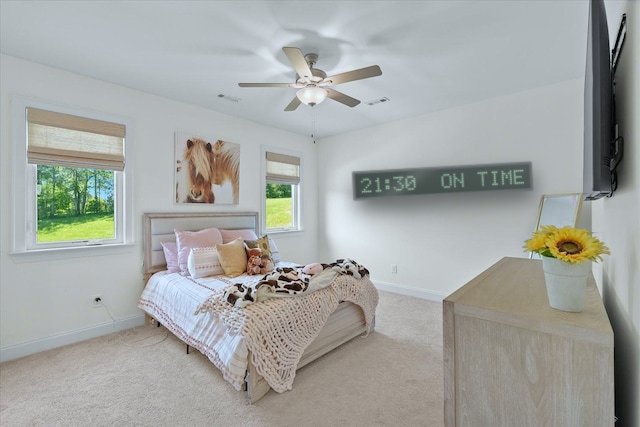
{"hour": 21, "minute": 30}
